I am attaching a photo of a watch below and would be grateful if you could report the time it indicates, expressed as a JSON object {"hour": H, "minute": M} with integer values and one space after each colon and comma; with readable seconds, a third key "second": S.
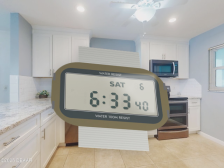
{"hour": 6, "minute": 33, "second": 40}
